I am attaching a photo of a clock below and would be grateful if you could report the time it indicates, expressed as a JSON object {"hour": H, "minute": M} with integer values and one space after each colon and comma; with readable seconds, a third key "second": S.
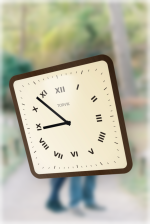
{"hour": 8, "minute": 53}
